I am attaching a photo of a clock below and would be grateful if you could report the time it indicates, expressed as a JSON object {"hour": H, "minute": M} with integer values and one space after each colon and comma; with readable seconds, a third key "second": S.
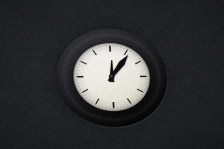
{"hour": 12, "minute": 6}
